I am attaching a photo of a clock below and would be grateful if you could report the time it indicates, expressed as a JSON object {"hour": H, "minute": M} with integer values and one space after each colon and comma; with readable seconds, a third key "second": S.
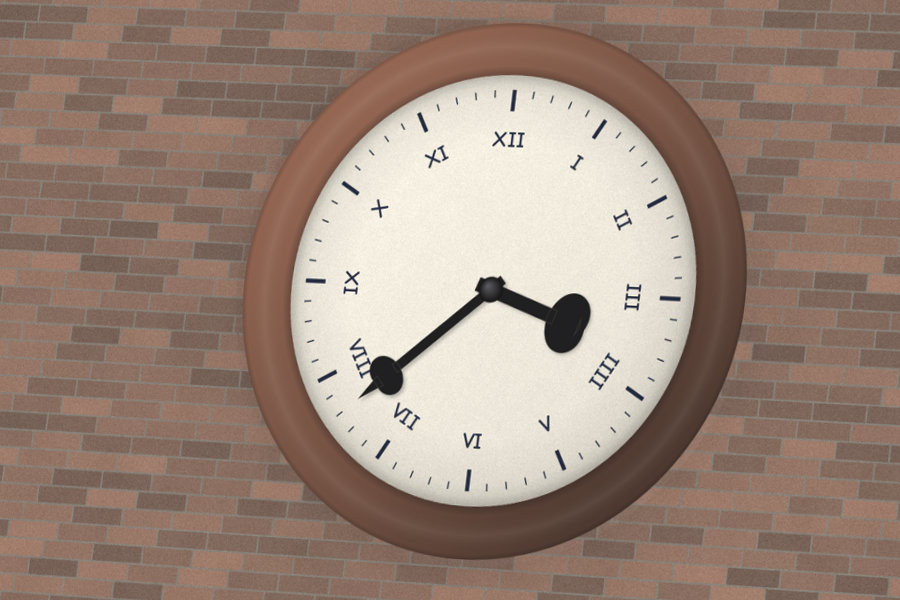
{"hour": 3, "minute": 38}
